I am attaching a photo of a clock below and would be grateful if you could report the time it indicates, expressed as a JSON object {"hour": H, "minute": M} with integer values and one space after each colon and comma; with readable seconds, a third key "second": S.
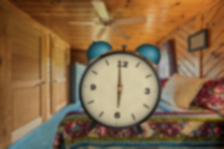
{"hour": 5, "minute": 59}
